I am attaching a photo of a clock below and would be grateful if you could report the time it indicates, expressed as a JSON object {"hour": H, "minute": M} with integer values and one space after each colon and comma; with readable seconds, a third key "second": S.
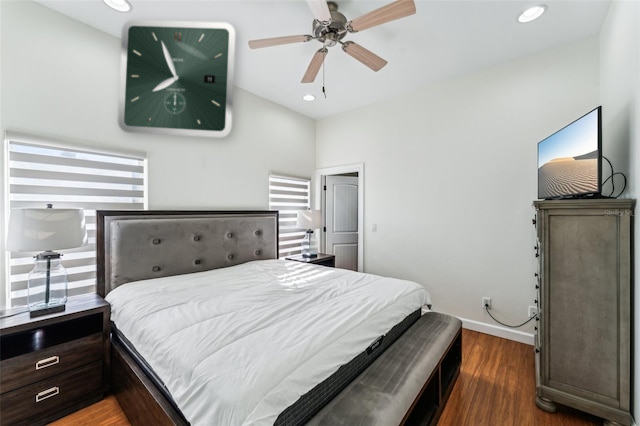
{"hour": 7, "minute": 56}
